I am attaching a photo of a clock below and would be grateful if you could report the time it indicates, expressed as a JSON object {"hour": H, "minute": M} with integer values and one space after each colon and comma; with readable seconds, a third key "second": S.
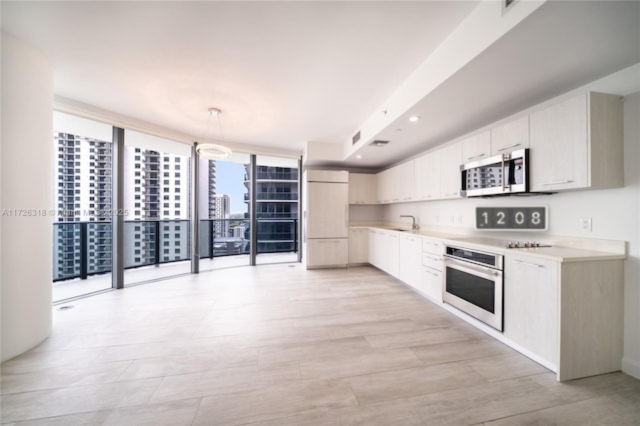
{"hour": 12, "minute": 8}
